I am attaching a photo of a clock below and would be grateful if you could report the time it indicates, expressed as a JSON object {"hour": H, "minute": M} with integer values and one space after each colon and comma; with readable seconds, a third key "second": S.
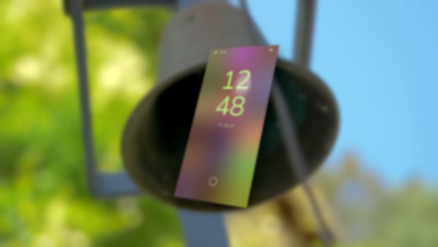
{"hour": 12, "minute": 48}
